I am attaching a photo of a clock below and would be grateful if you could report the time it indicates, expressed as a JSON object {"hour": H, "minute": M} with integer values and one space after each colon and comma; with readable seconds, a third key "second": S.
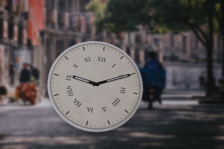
{"hour": 9, "minute": 10}
